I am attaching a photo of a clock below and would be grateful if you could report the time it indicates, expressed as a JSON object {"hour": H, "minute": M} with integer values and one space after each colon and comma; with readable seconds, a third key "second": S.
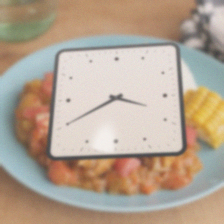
{"hour": 3, "minute": 40}
